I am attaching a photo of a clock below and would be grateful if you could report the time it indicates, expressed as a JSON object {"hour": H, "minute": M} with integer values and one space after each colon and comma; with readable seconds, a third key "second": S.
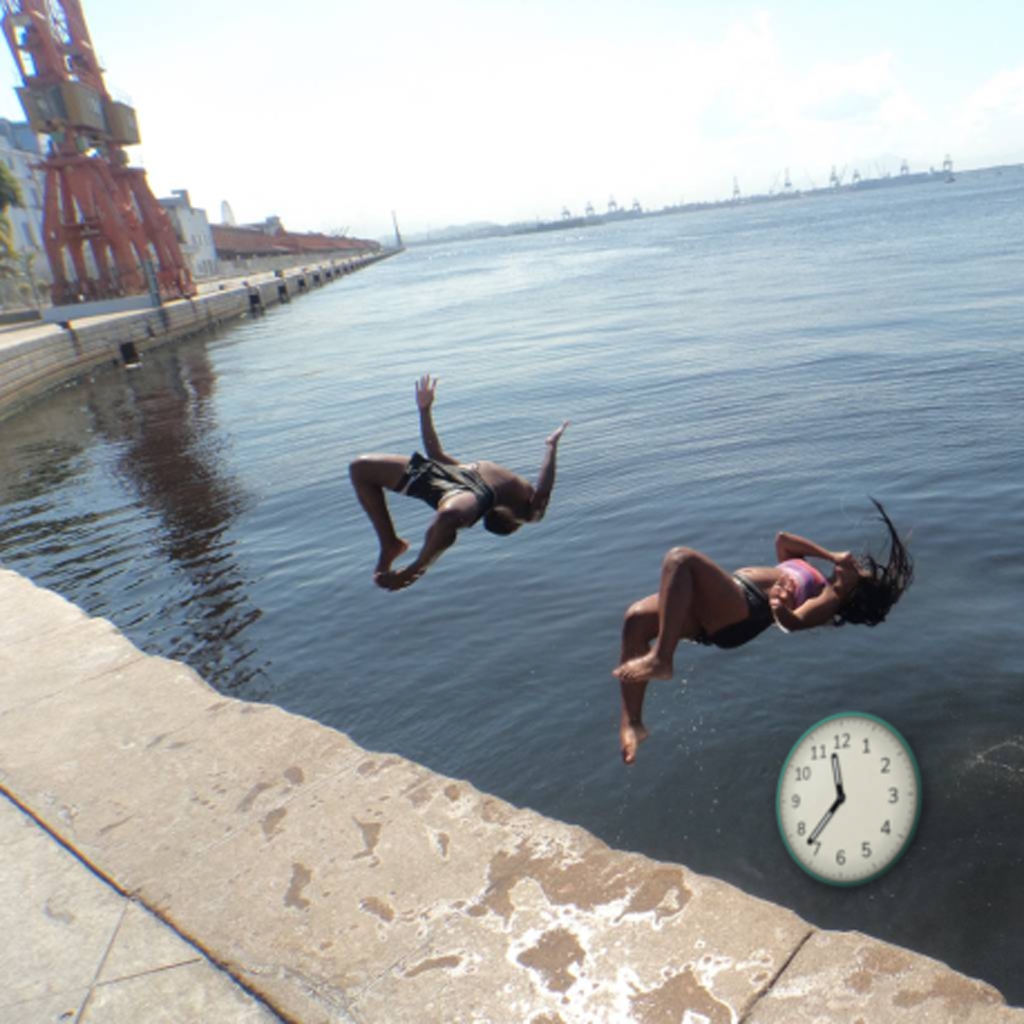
{"hour": 11, "minute": 37}
